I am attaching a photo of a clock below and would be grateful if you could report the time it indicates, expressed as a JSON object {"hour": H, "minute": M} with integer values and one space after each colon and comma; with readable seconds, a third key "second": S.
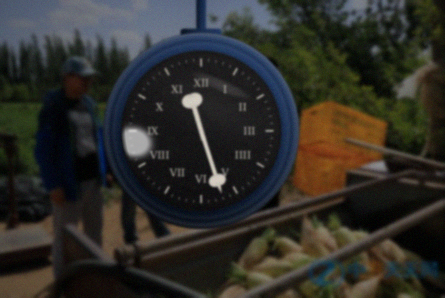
{"hour": 11, "minute": 27}
